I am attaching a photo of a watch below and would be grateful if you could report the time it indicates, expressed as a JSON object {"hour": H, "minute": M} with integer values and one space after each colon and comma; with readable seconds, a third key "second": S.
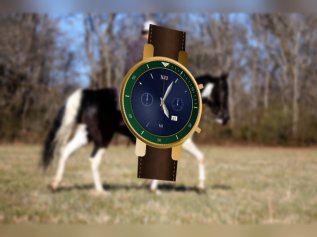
{"hour": 5, "minute": 4}
